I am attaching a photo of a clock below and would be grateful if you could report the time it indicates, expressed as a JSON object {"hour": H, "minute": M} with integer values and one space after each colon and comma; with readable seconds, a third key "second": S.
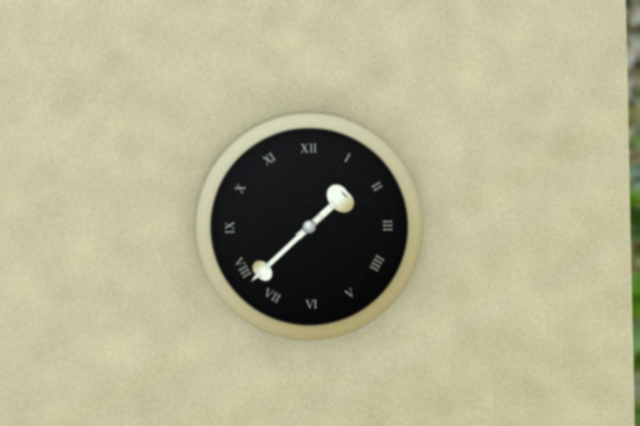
{"hour": 1, "minute": 38}
